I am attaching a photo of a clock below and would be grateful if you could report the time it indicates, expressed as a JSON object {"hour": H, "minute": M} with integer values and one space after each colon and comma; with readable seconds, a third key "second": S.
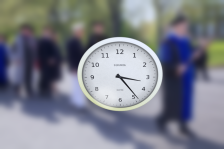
{"hour": 3, "minute": 24}
